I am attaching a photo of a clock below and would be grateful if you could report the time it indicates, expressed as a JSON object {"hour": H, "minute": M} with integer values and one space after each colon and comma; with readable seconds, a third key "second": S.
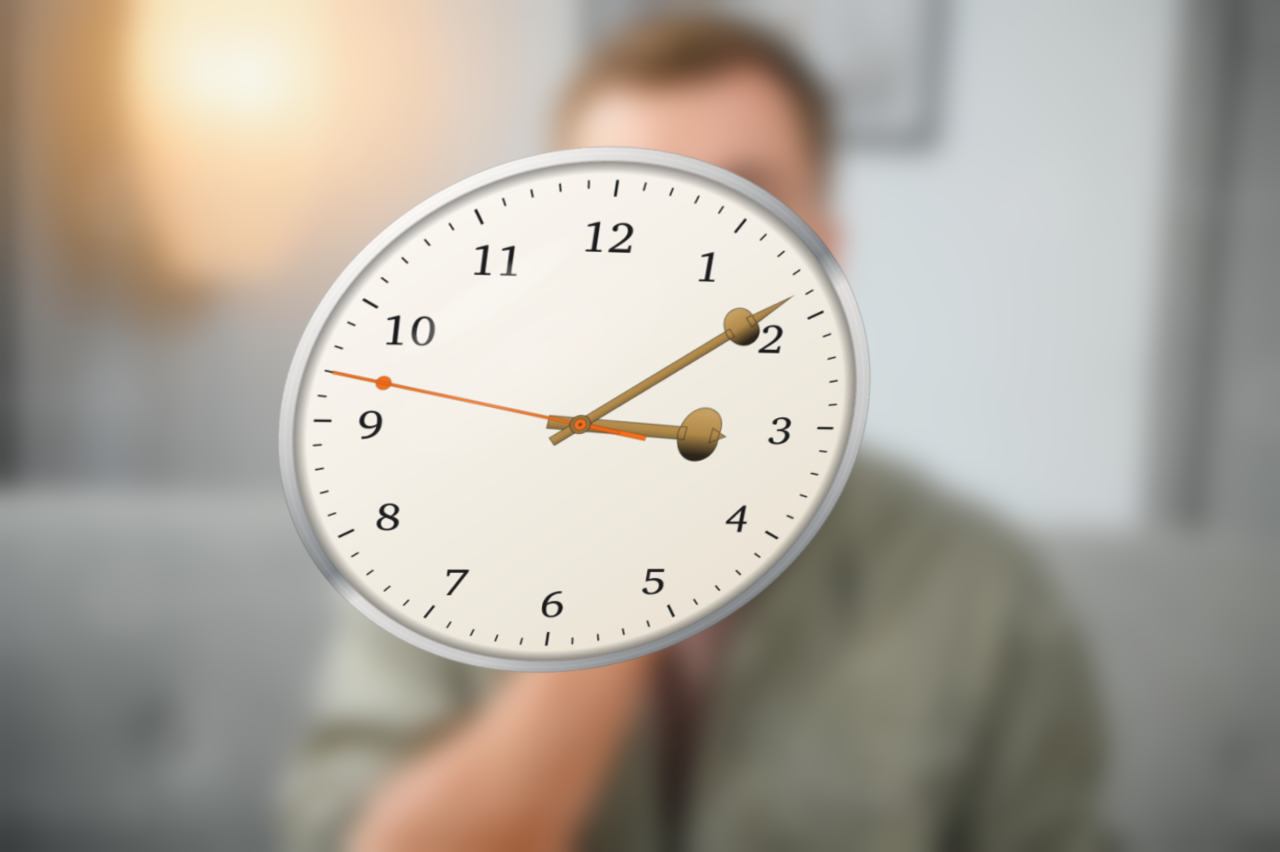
{"hour": 3, "minute": 8, "second": 47}
